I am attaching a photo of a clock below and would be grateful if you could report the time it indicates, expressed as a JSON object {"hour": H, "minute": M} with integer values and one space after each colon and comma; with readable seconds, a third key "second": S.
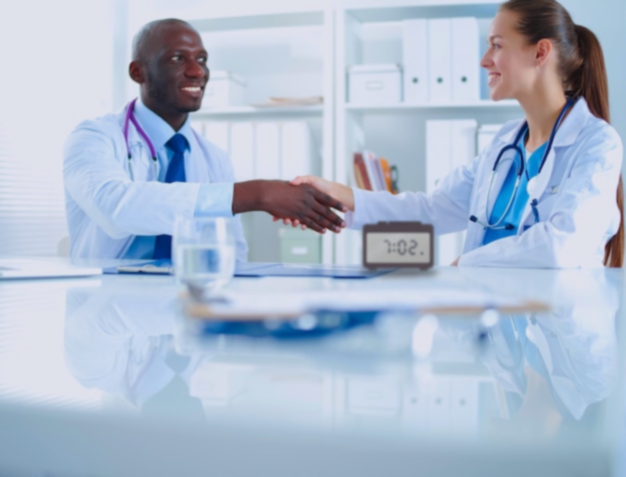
{"hour": 7, "minute": 2}
